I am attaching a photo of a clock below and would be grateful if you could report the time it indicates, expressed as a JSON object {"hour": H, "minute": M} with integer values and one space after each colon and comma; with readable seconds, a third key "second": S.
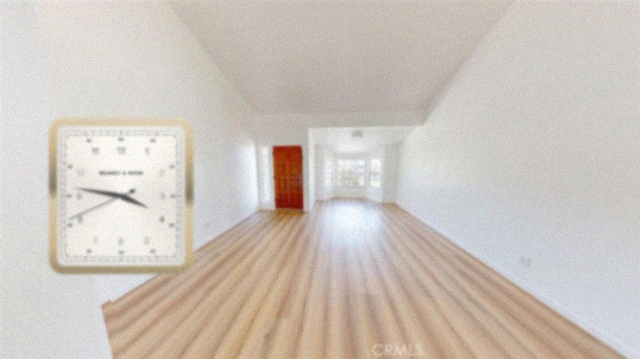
{"hour": 3, "minute": 46, "second": 41}
